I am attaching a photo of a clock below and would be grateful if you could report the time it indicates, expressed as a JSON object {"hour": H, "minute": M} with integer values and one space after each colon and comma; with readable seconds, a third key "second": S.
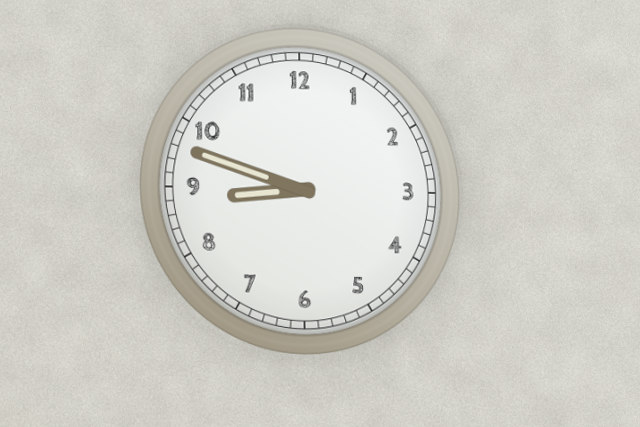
{"hour": 8, "minute": 48}
